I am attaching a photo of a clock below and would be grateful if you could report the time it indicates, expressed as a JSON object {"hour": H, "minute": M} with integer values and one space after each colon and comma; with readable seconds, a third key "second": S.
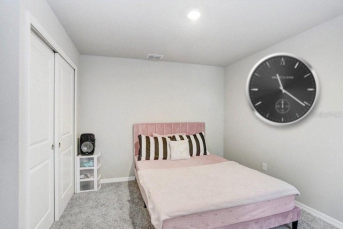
{"hour": 11, "minute": 21}
